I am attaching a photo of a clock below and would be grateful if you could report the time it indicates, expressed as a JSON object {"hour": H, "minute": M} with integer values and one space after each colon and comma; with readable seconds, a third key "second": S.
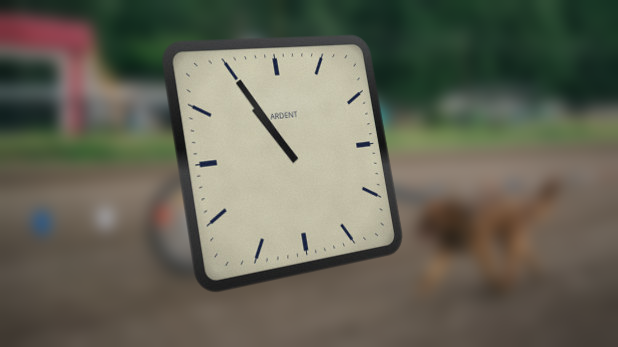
{"hour": 10, "minute": 55}
